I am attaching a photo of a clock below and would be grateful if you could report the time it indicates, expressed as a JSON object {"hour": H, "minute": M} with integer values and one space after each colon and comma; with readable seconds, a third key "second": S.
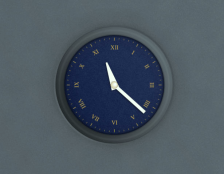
{"hour": 11, "minute": 22}
